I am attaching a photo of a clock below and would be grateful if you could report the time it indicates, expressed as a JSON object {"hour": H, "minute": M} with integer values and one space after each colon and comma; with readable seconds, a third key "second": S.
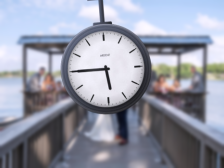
{"hour": 5, "minute": 45}
